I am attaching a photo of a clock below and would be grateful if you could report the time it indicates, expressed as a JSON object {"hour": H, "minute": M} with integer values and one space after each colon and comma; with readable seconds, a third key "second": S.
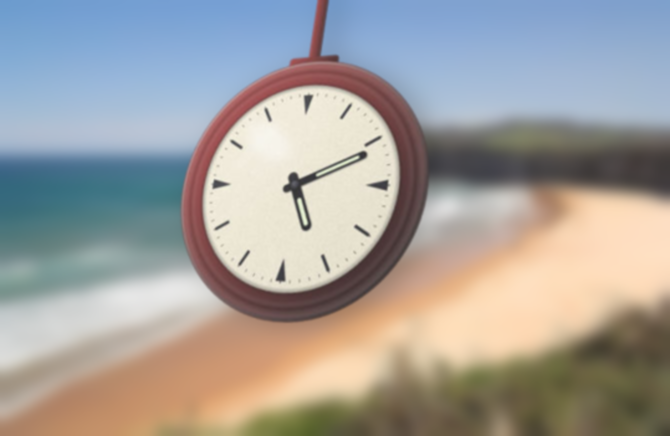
{"hour": 5, "minute": 11}
